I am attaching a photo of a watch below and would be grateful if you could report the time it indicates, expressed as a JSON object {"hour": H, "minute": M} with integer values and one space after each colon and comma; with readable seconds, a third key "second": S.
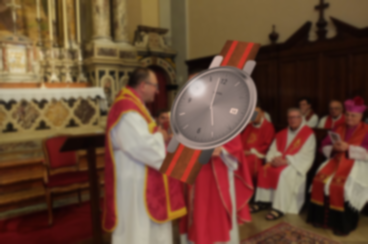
{"hour": 4, "minute": 58}
